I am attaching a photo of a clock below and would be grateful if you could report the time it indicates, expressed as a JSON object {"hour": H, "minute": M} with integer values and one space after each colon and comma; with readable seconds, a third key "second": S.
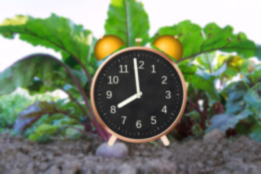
{"hour": 7, "minute": 59}
